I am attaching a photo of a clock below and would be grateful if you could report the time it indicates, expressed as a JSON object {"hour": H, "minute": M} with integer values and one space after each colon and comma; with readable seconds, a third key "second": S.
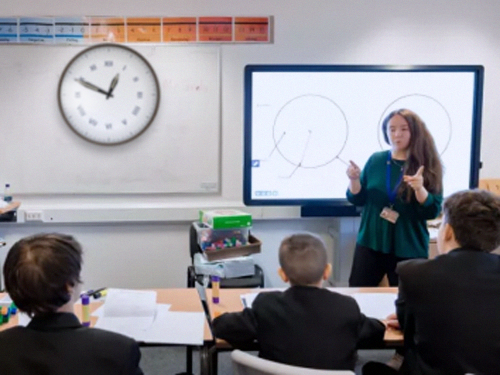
{"hour": 12, "minute": 49}
